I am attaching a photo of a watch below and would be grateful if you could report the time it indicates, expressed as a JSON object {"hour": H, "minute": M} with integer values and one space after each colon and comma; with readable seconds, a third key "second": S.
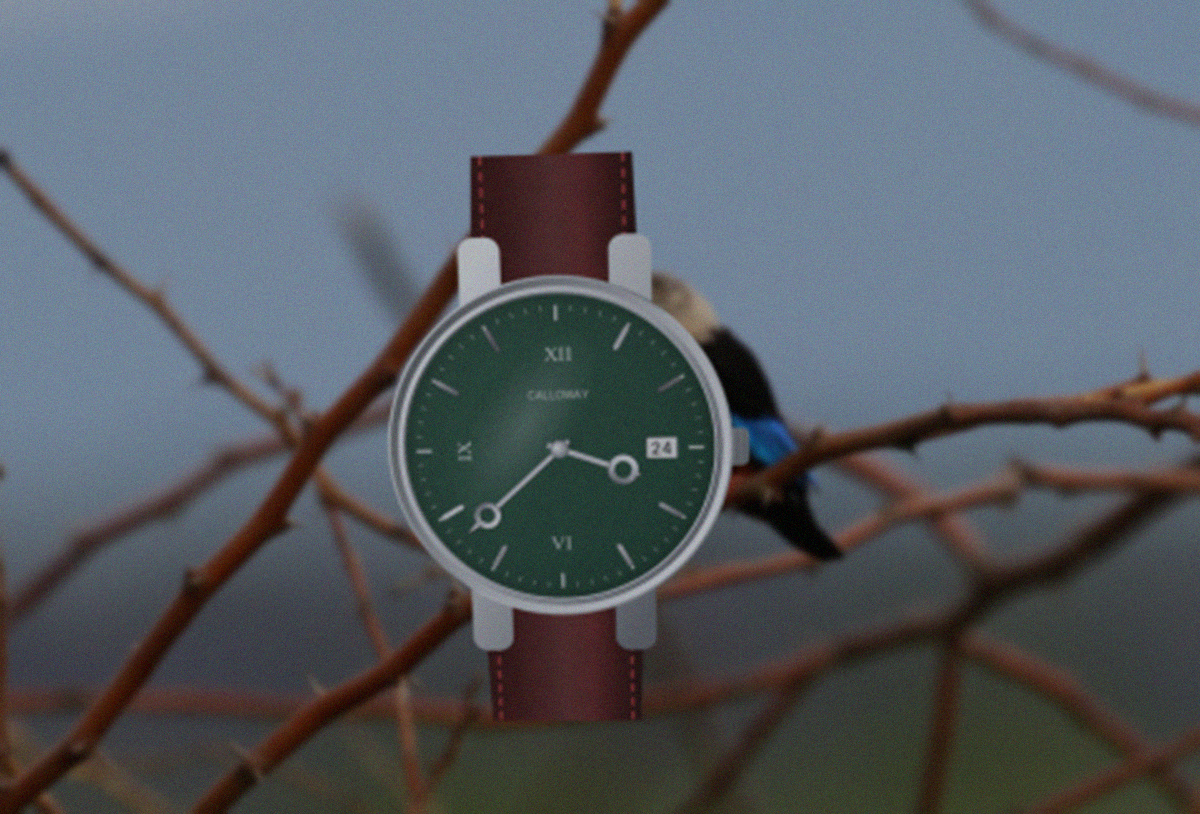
{"hour": 3, "minute": 38}
